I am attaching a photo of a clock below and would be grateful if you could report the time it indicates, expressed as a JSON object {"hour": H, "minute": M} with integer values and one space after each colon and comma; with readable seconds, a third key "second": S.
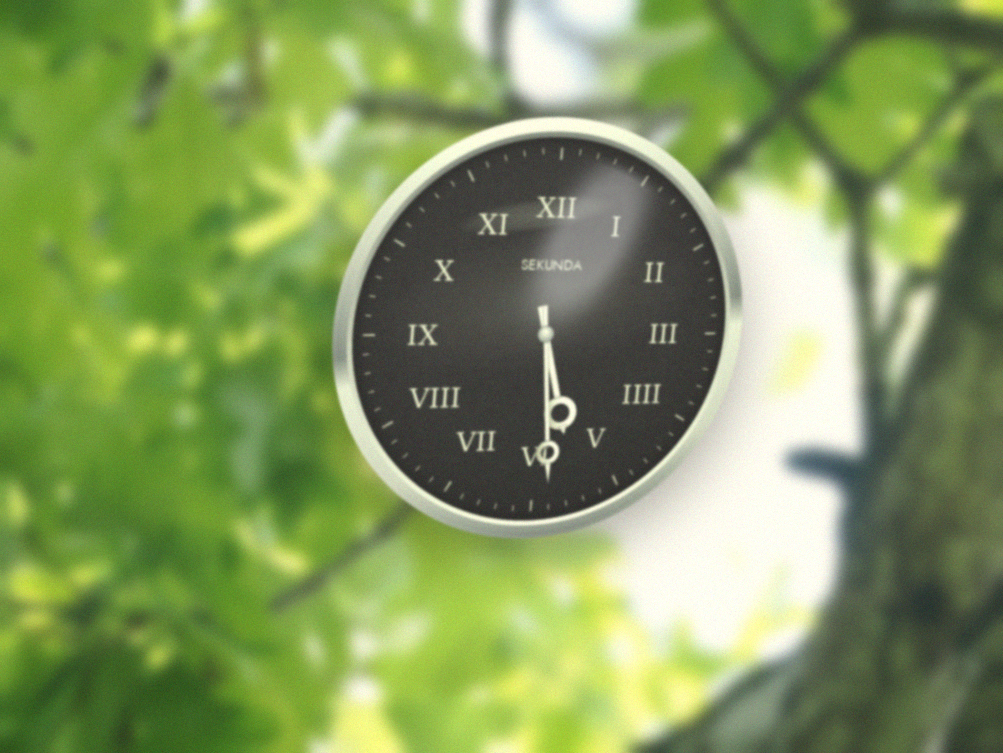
{"hour": 5, "minute": 29}
